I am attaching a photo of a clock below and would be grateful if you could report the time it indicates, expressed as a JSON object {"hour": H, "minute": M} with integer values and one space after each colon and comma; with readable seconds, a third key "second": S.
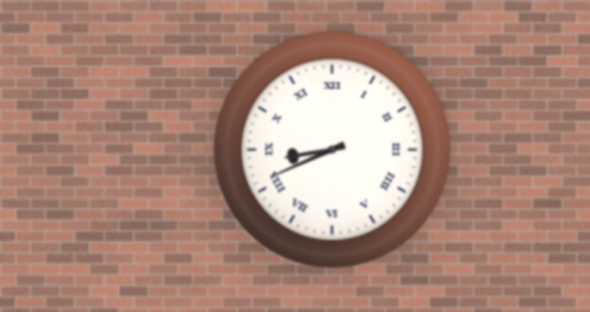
{"hour": 8, "minute": 41}
